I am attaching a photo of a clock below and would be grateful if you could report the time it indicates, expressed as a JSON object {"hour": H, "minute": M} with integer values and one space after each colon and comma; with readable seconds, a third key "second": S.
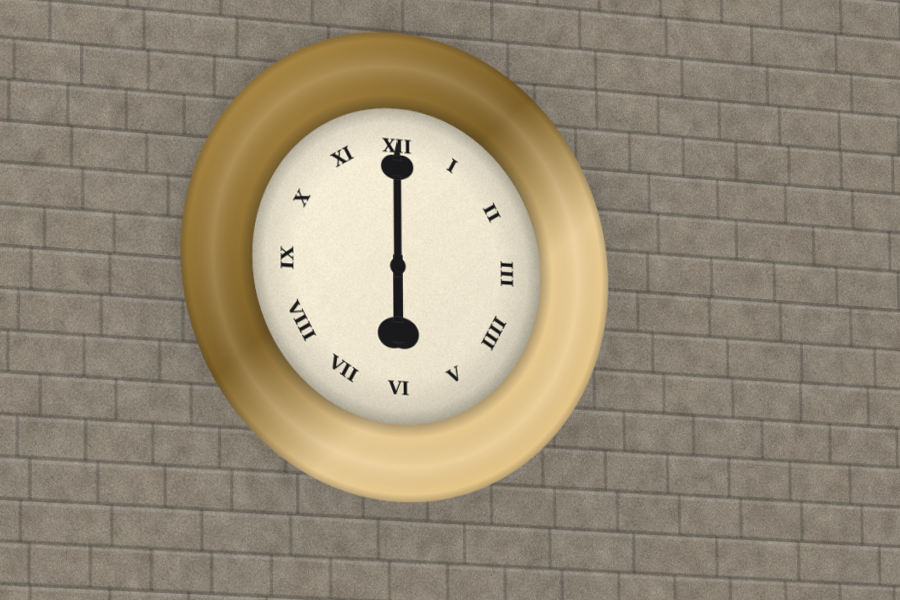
{"hour": 6, "minute": 0}
